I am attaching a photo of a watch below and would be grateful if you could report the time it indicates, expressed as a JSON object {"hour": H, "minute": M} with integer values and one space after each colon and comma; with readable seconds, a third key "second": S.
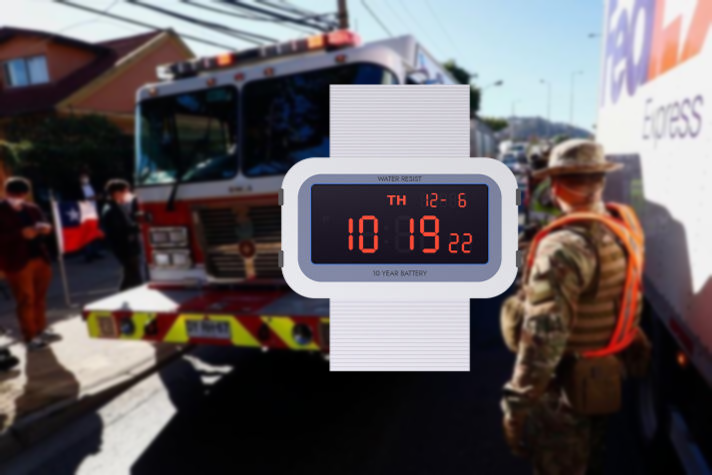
{"hour": 10, "minute": 19, "second": 22}
